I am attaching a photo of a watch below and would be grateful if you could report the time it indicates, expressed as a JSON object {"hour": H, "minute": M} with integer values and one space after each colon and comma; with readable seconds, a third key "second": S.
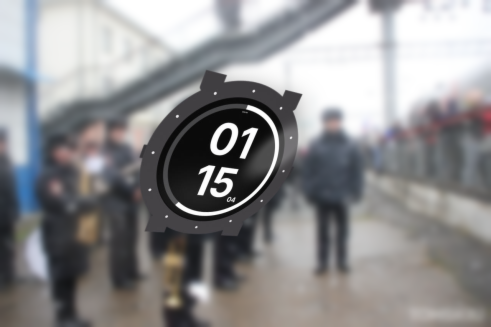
{"hour": 1, "minute": 15}
